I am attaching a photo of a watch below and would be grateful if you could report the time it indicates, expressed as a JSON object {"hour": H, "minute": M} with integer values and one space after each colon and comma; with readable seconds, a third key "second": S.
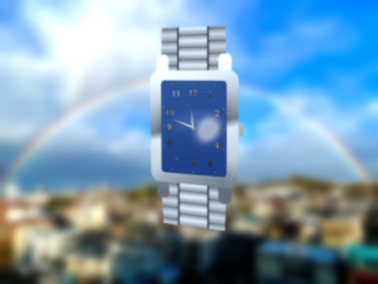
{"hour": 11, "minute": 48}
